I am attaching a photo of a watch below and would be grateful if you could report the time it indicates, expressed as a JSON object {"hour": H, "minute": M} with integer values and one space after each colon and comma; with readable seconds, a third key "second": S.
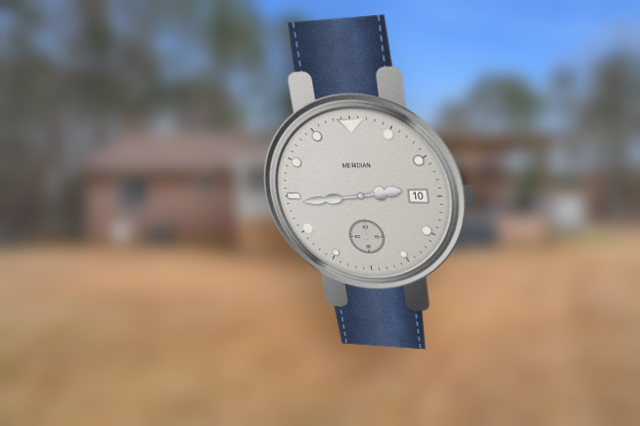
{"hour": 2, "minute": 44}
